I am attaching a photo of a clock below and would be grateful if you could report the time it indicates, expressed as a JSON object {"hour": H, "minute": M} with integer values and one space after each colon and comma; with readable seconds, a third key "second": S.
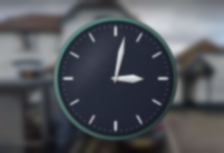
{"hour": 3, "minute": 2}
